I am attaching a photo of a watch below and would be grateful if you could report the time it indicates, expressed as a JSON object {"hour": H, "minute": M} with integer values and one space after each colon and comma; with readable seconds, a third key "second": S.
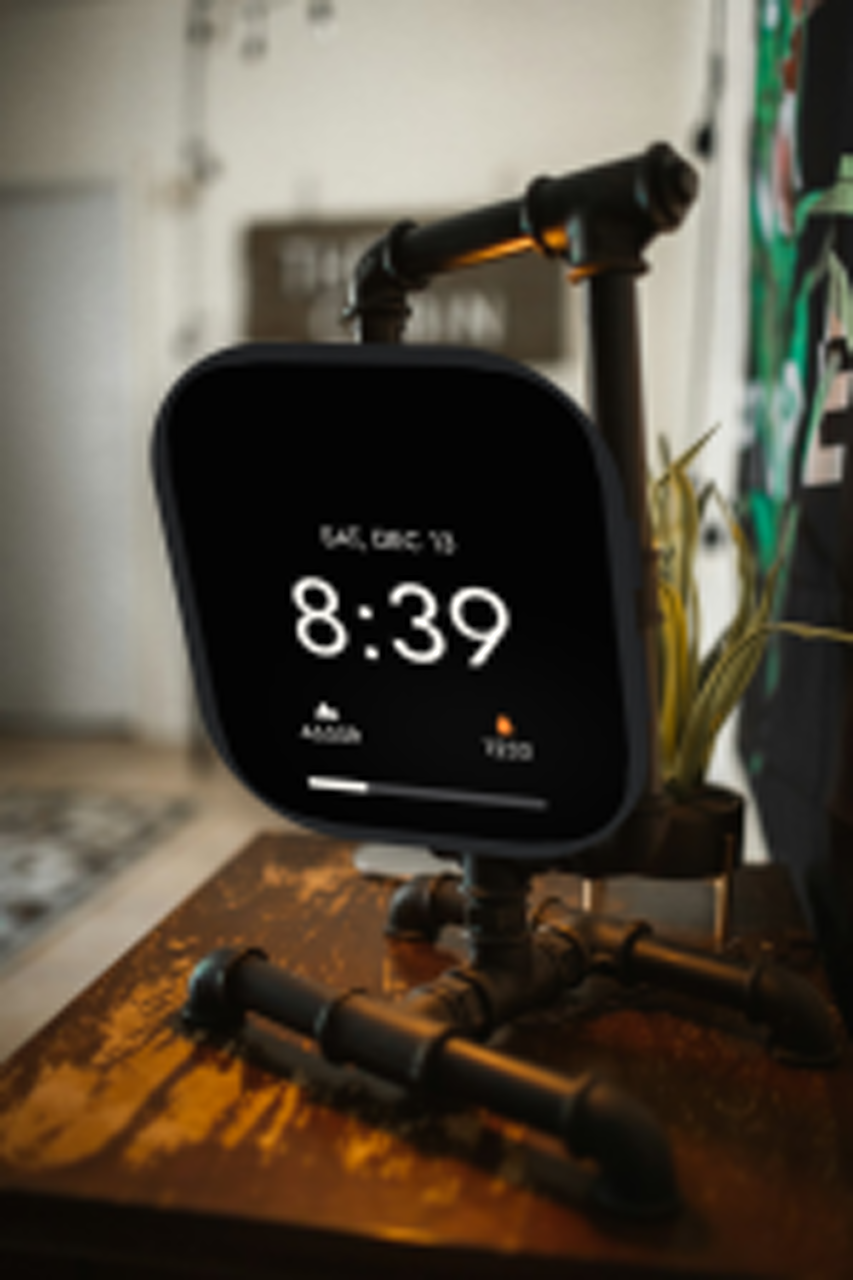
{"hour": 8, "minute": 39}
